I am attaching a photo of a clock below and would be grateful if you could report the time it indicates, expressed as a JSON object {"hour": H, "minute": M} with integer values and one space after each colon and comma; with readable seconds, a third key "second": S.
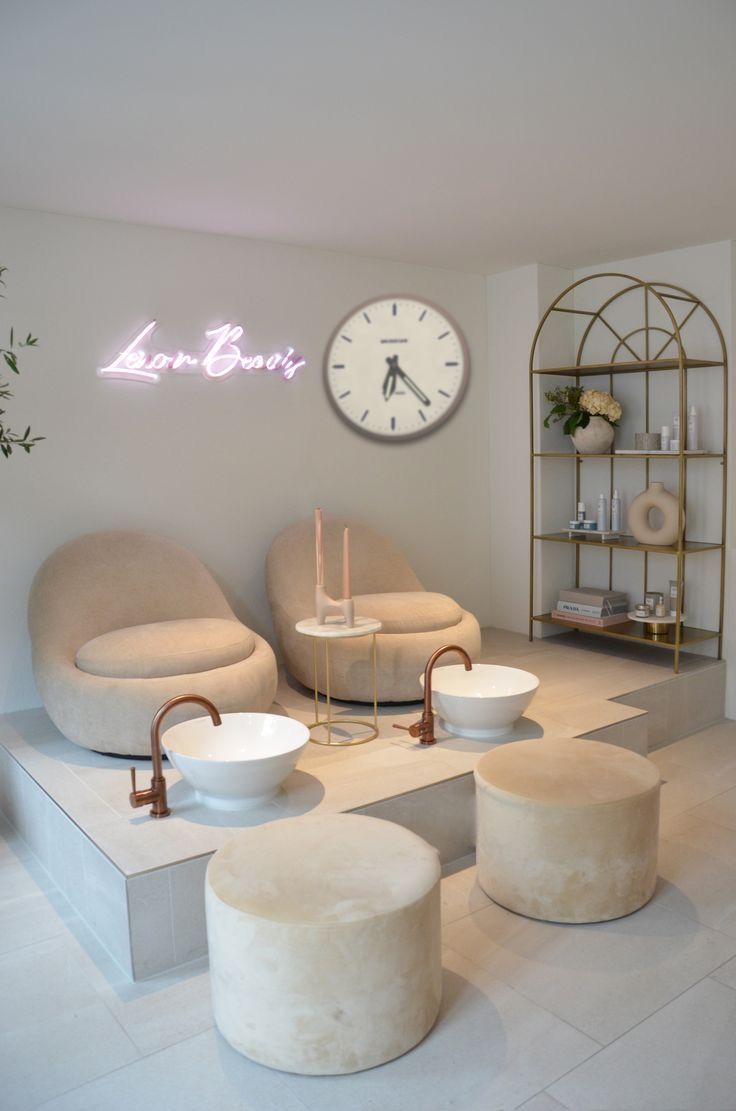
{"hour": 6, "minute": 23}
